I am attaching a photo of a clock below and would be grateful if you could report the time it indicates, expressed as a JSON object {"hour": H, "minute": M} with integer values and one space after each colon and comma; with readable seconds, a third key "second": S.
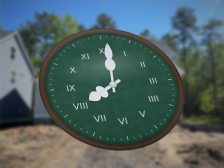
{"hour": 8, "minute": 1}
